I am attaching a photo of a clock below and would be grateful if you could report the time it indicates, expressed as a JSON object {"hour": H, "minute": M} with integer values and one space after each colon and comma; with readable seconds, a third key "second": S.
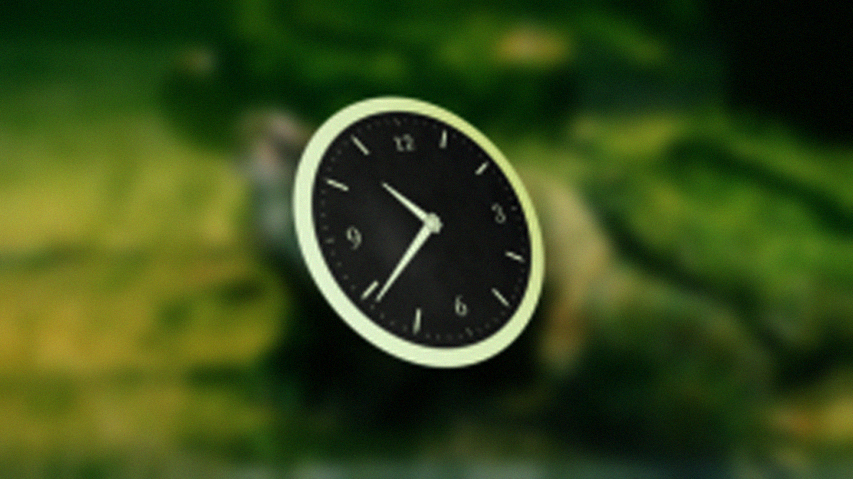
{"hour": 10, "minute": 39}
